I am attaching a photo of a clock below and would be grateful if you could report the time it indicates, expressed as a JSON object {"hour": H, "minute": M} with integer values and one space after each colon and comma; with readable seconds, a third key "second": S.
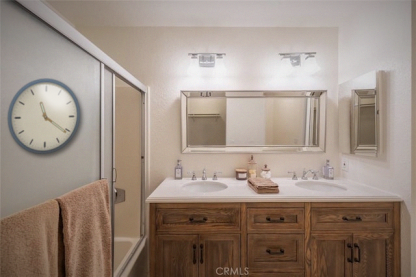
{"hour": 11, "minute": 21}
